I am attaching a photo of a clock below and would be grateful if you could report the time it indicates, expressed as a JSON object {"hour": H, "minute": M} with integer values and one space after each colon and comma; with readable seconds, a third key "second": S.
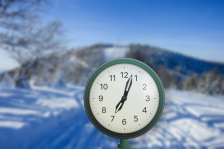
{"hour": 7, "minute": 3}
